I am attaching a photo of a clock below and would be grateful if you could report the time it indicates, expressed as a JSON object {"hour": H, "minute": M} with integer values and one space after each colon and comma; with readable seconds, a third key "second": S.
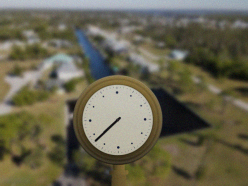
{"hour": 7, "minute": 38}
